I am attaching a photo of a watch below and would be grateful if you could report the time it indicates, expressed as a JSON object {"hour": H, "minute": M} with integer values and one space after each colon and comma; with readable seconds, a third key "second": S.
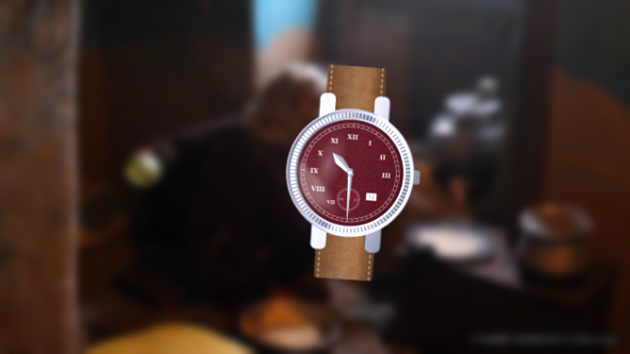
{"hour": 10, "minute": 30}
